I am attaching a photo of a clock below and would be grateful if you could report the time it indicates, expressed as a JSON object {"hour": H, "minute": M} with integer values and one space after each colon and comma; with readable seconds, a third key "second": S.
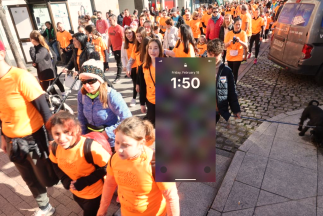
{"hour": 1, "minute": 50}
